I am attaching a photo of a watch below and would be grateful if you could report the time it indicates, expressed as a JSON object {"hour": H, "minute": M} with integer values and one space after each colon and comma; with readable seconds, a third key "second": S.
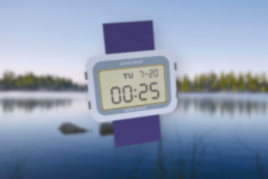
{"hour": 0, "minute": 25}
